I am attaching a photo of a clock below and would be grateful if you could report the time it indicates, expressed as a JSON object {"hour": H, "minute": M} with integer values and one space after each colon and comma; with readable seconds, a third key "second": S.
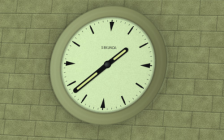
{"hour": 1, "minute": 38}
